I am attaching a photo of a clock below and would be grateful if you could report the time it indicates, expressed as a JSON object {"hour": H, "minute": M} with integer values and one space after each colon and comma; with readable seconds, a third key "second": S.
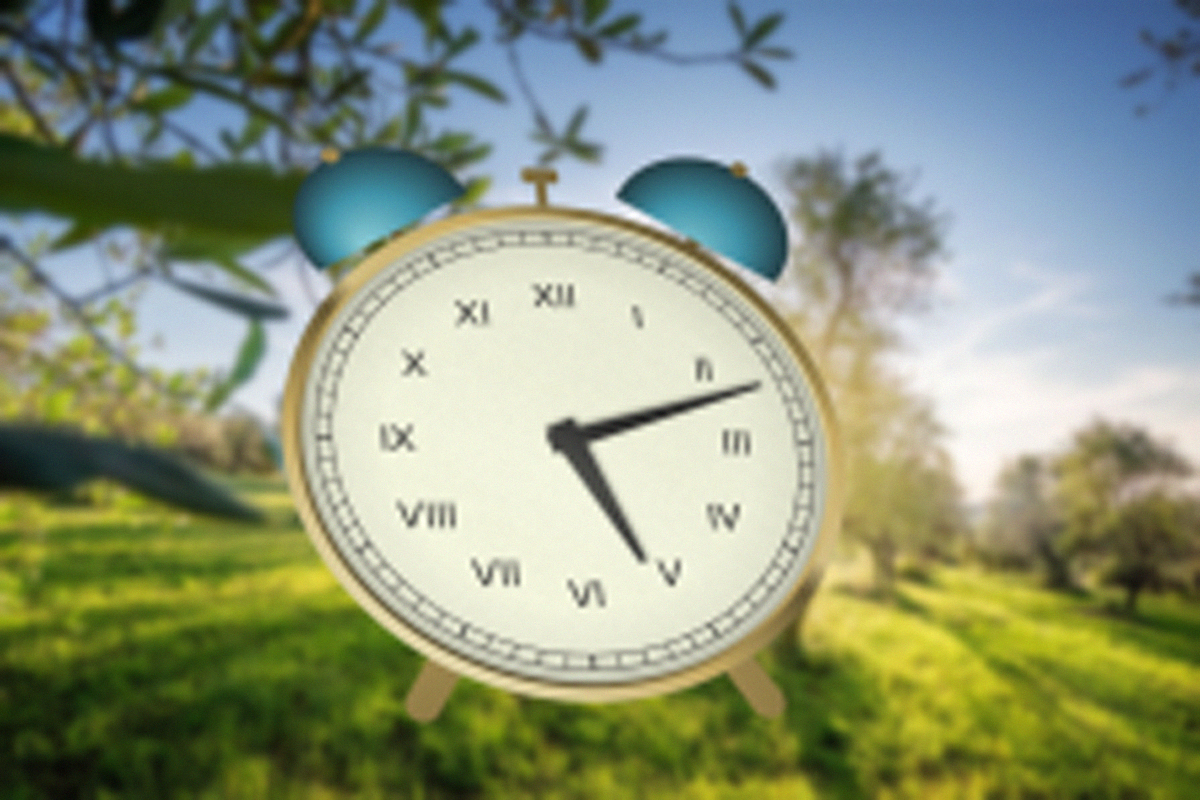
{"hour": 5, "minute": 12}
